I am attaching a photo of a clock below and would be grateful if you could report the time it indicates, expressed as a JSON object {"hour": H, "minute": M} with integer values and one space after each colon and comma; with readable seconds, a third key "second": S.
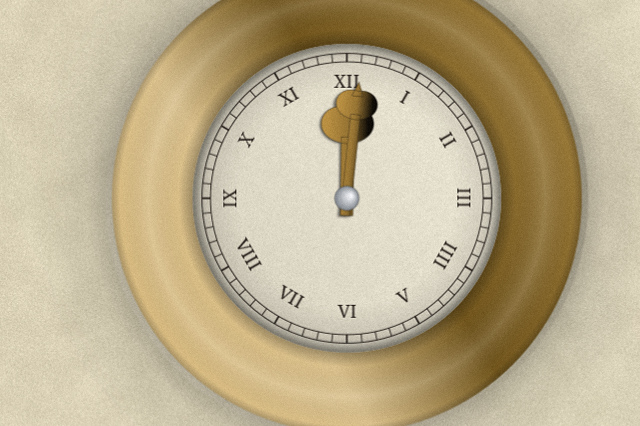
{"hour": 12, "minute": 1}
